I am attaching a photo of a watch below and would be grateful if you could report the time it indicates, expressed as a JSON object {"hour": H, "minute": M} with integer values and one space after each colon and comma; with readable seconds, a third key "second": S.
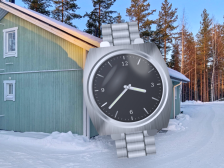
{"hour": 3, "minute": 38}
